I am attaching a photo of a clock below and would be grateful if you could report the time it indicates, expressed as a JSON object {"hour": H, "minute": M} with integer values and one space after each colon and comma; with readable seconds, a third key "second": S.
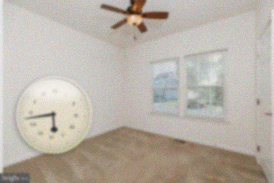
{"hour": 5, "minute": 43}
